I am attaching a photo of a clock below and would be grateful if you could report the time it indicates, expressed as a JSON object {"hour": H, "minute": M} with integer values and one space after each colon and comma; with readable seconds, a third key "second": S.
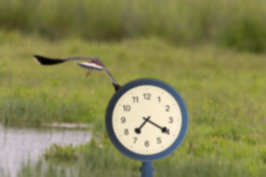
{"hour": 7, "minute": 20}
